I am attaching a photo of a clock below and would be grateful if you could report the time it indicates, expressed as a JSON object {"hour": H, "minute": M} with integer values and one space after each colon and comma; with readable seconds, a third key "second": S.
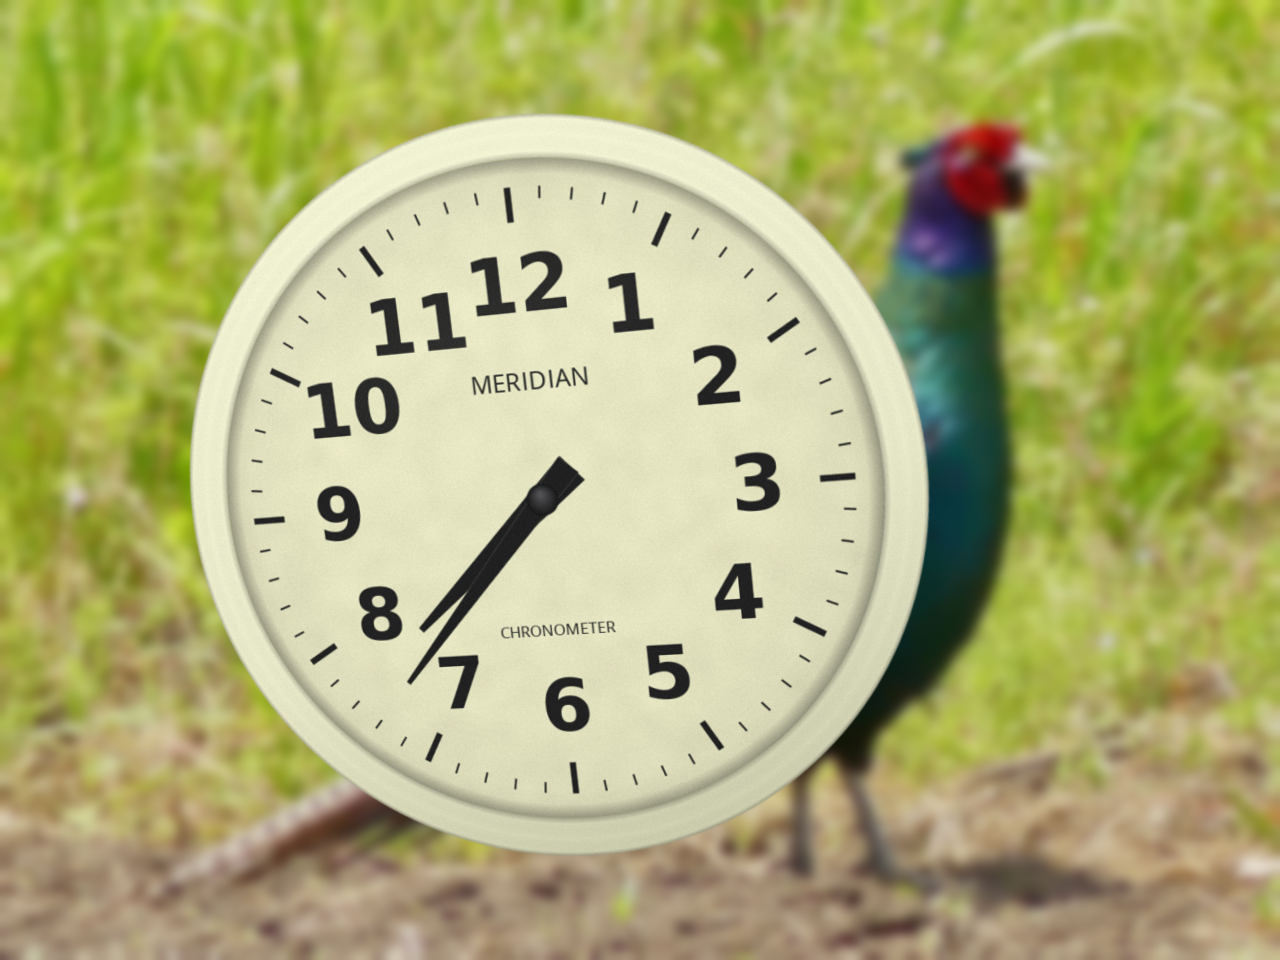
{"hour": 7, "minute": 37}
